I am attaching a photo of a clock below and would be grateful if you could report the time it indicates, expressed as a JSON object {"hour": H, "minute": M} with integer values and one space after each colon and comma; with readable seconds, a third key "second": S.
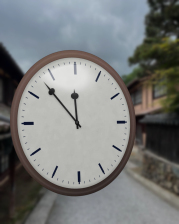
{"hour": 11, "minute": 53}
